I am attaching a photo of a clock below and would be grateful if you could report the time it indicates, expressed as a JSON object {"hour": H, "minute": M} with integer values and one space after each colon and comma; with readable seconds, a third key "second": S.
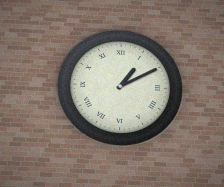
{"hour": 1, "minute": 10}
